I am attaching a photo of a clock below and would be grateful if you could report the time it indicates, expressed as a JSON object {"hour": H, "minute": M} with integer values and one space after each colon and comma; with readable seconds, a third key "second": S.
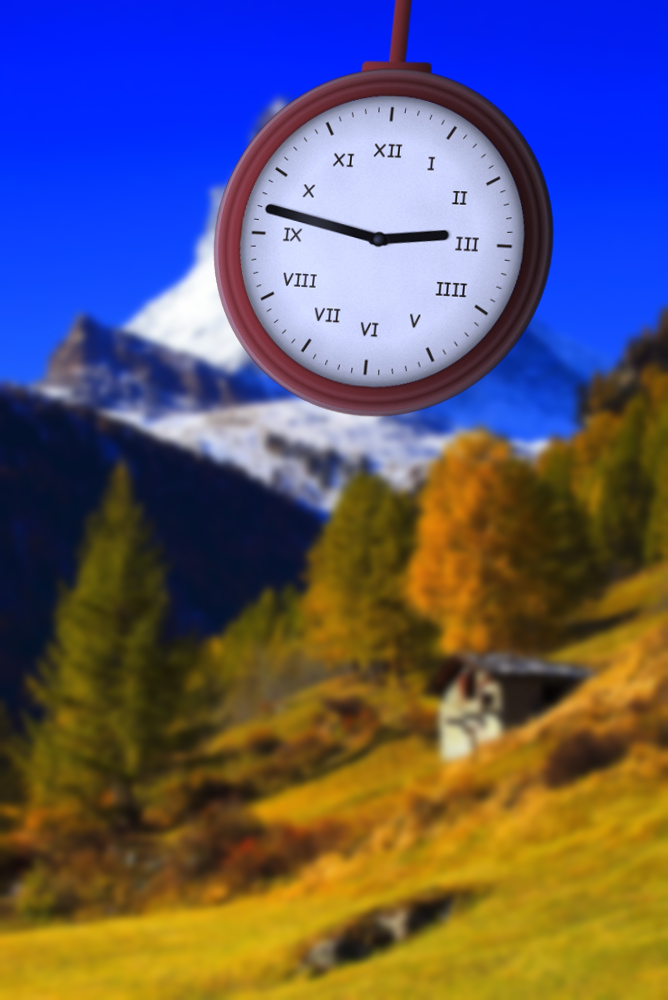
{"hour": 2, "minute": 47}
